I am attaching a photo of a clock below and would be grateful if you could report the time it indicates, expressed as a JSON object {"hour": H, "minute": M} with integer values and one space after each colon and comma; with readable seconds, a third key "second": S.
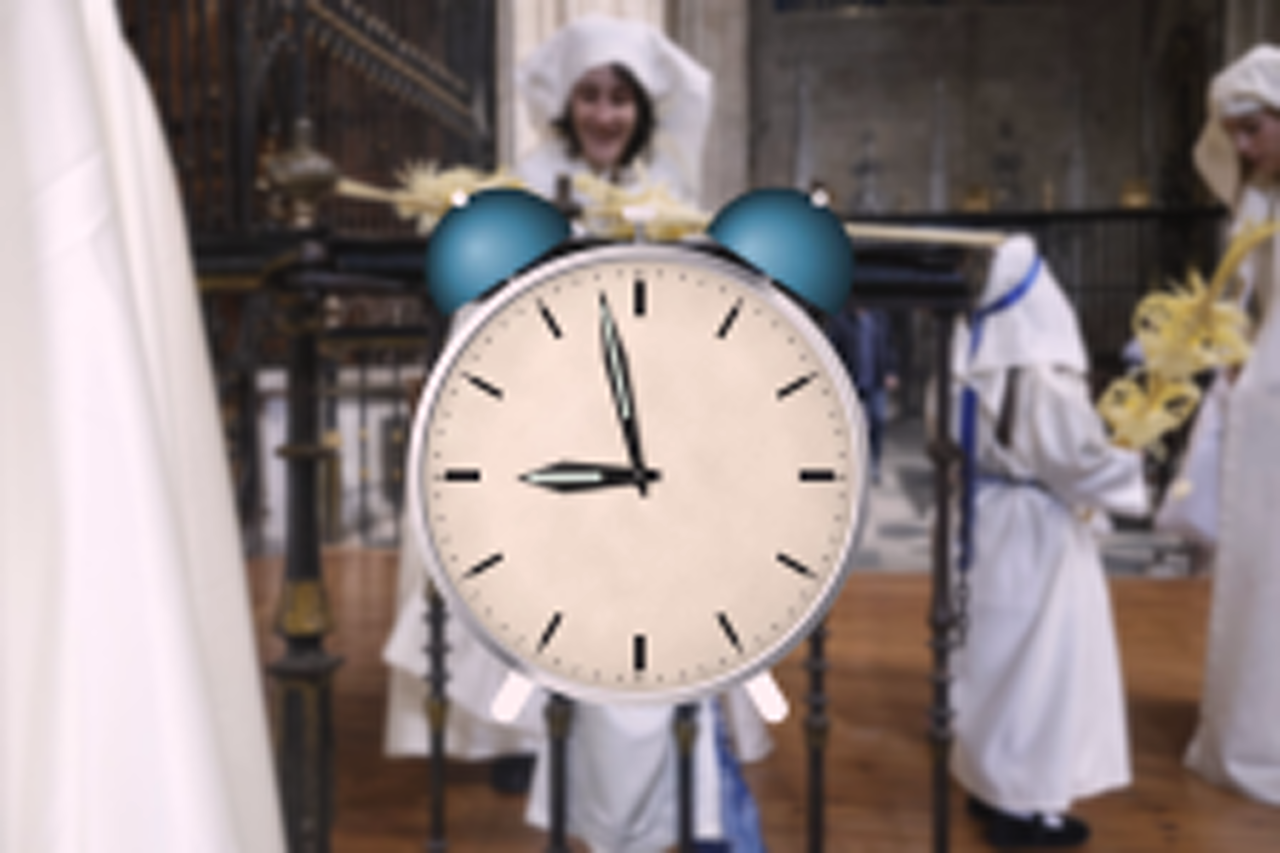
{"hour": 8, "minute": 58}
